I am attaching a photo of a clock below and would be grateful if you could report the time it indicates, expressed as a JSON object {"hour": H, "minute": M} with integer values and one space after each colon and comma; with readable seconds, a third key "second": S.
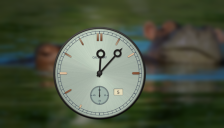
{"hour": 12, "minute": 7}
